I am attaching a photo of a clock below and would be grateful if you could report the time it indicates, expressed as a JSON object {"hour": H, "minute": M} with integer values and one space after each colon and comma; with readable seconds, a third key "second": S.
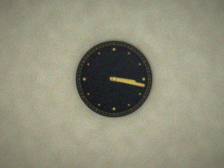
{"hour": 3, "minute": 17}
